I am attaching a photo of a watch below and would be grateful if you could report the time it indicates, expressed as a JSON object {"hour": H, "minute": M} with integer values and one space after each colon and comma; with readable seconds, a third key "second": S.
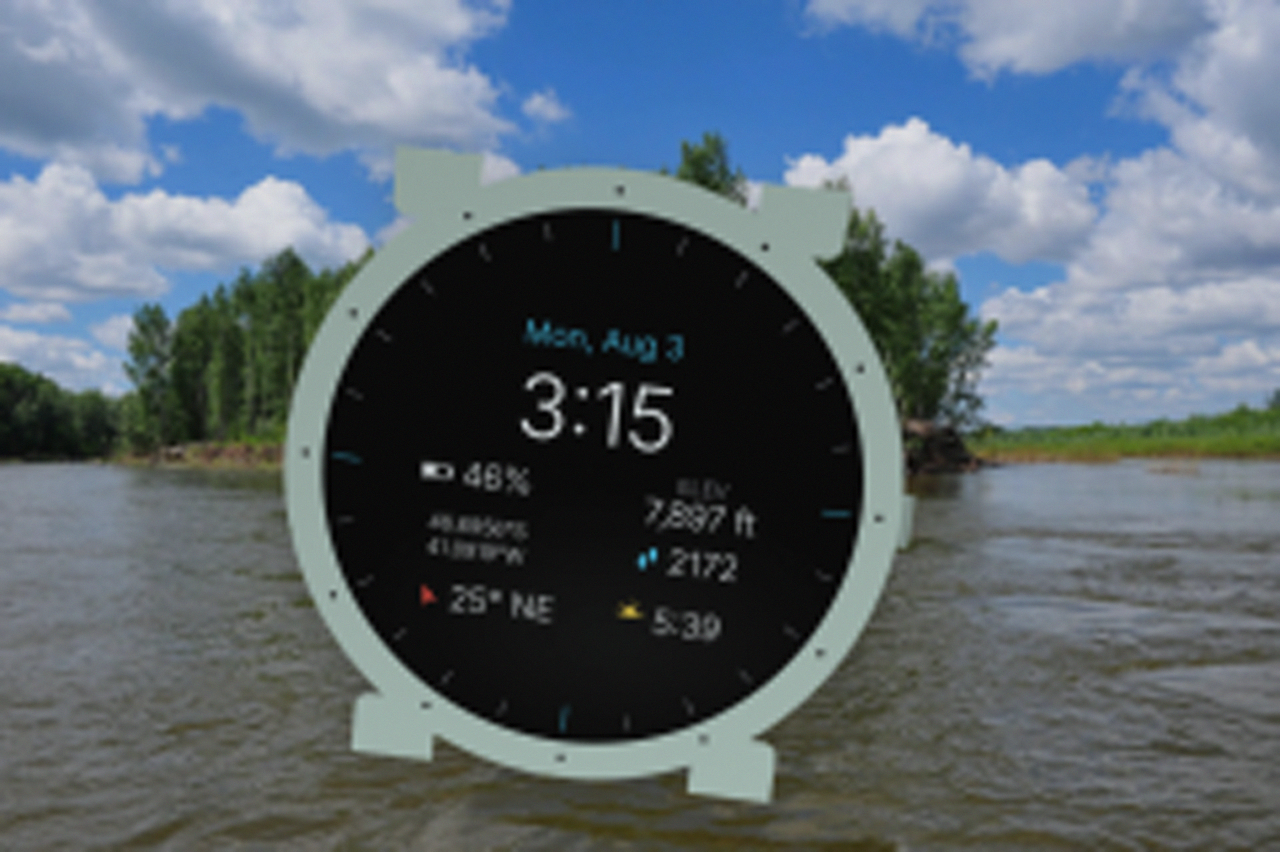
{"hour": 3, "minute": 15}
